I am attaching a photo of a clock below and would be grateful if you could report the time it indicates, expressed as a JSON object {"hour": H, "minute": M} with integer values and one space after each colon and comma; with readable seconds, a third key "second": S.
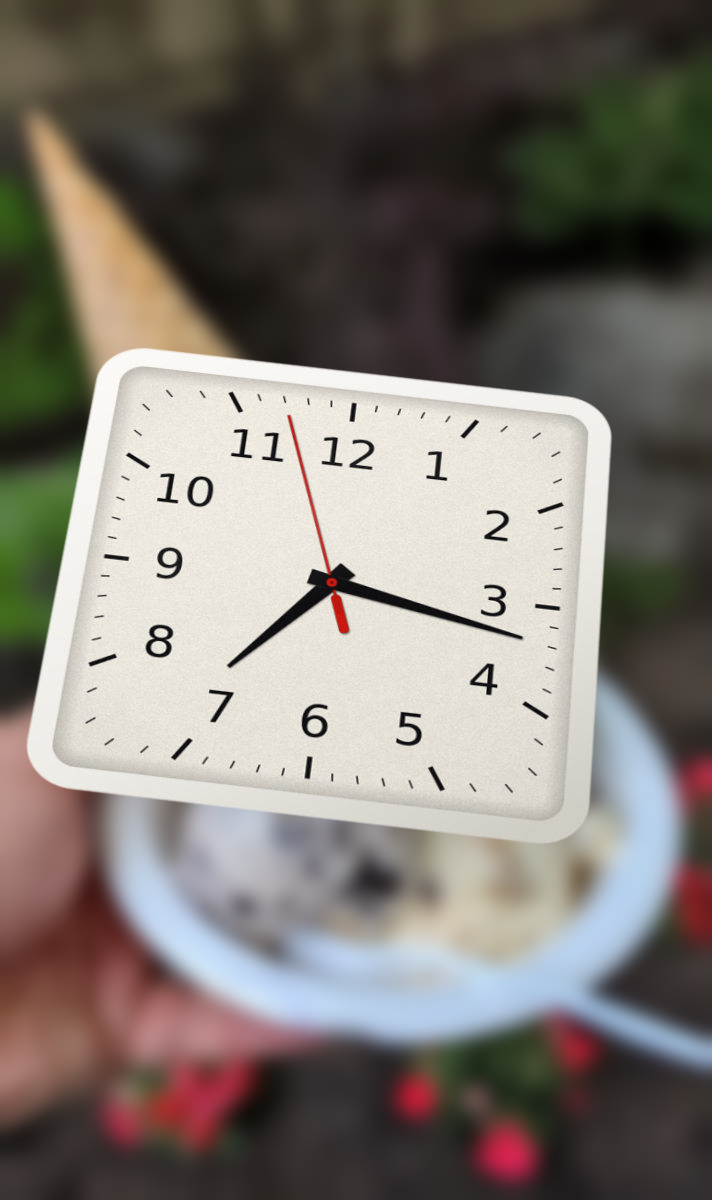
{"hour": 7, "minute": 16, "second": 57}
